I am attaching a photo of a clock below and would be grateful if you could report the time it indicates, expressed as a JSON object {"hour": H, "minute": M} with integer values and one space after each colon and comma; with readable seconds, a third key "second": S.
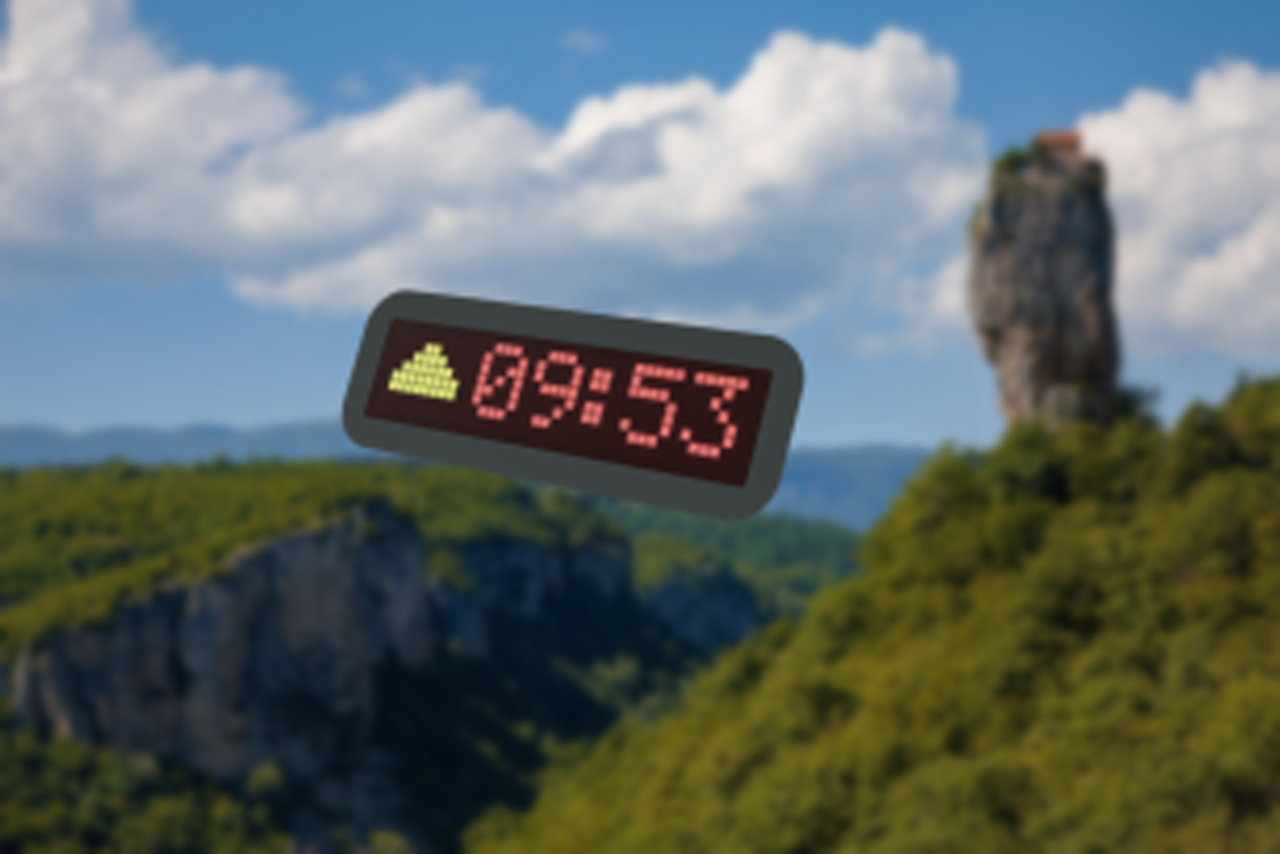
{"hour": 9, "minute": 53}
